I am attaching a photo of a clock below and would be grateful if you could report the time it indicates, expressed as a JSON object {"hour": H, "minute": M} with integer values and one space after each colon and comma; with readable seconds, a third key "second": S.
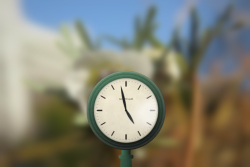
{"hour": 4, "minute": 58}
